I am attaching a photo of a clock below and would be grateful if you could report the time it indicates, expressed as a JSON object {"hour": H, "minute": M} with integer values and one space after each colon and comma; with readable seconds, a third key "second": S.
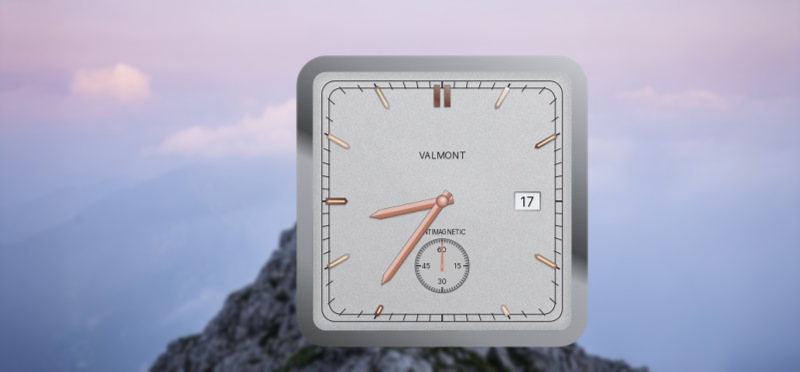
{"hour": 8, "minute": 36}
